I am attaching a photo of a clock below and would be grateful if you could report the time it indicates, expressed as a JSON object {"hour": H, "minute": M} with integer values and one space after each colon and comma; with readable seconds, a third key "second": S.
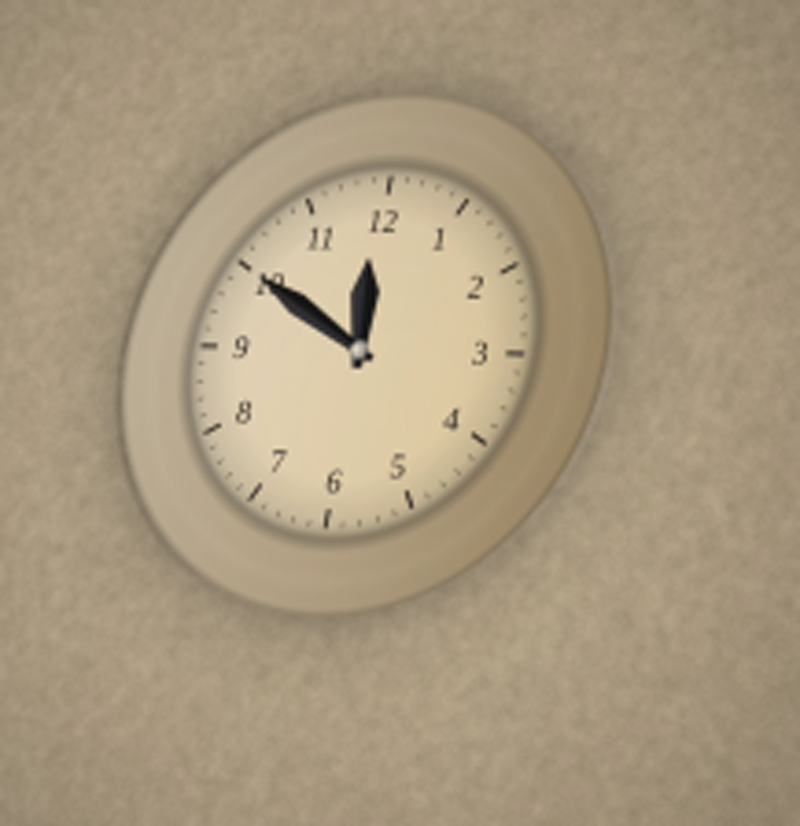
{"hour": 11, "minute": 50}
